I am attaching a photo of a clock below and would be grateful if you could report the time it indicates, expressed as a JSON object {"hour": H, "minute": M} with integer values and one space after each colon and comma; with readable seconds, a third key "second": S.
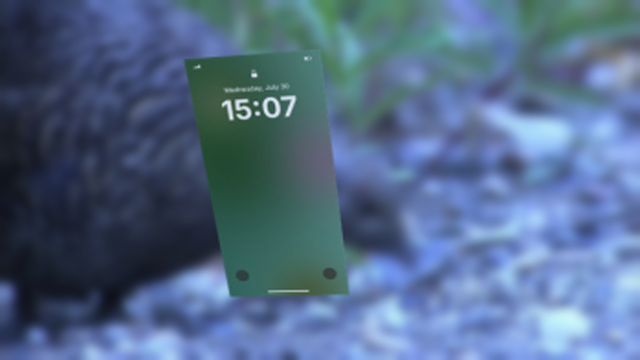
{"hour": 15, "minute": 7}
